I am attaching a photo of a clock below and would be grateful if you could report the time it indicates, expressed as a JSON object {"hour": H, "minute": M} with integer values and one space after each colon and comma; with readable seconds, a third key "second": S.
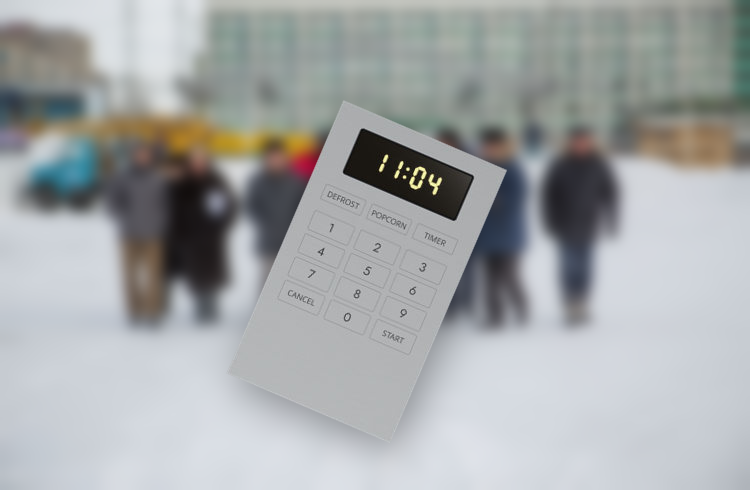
{"hour": 11, "minute": 4}
